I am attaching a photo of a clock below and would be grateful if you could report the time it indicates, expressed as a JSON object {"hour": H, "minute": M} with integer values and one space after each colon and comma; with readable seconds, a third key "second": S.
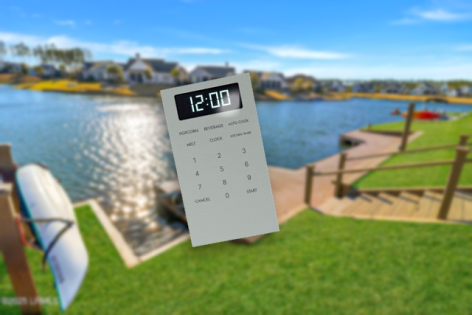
{"hour": 12, "minute": 0}
